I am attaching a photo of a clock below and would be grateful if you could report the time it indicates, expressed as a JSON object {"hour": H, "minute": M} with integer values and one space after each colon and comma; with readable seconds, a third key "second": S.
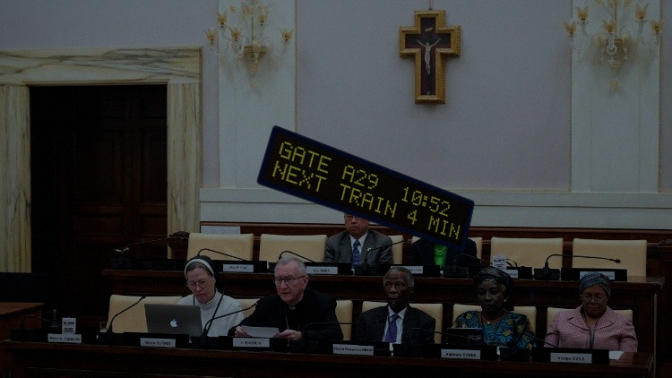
{"hour": 10, "minute": 52}
